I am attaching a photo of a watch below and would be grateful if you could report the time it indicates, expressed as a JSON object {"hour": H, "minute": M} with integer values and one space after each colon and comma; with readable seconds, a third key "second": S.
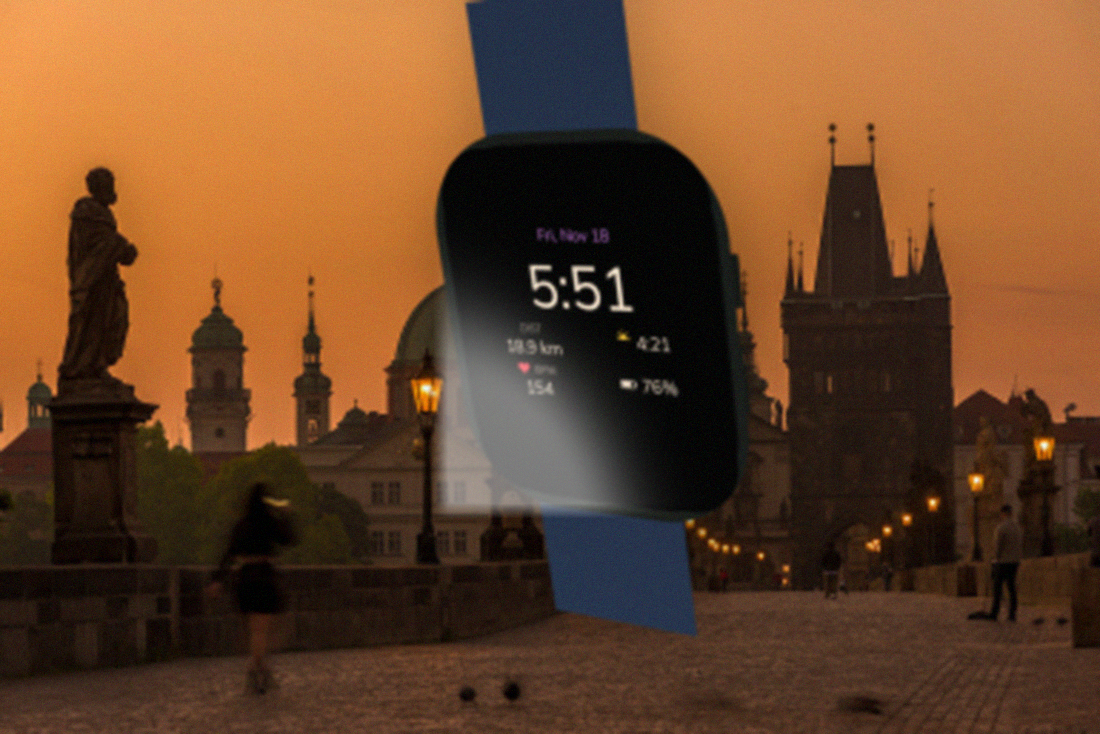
{"hour": 5, "minute": 51}
